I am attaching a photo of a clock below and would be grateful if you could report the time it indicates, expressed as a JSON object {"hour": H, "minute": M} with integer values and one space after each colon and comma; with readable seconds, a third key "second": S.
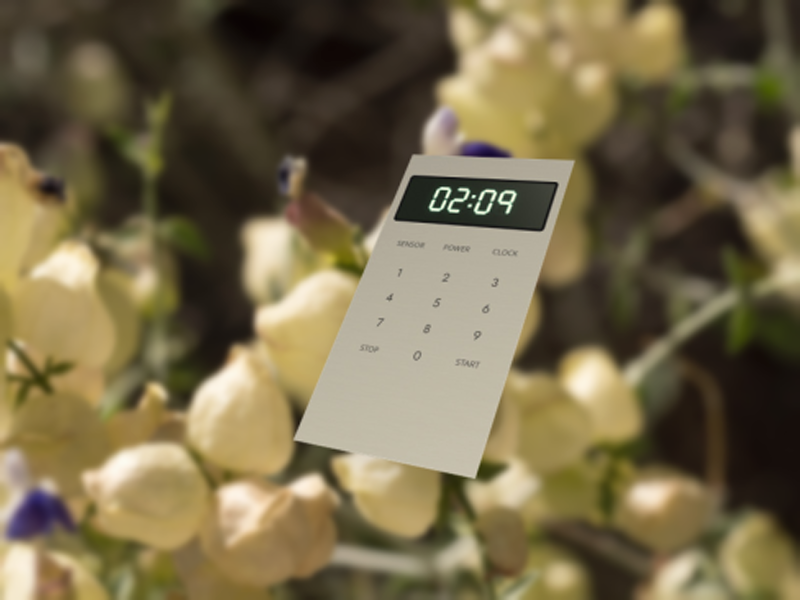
{"hour": 2, "minute": 9}
